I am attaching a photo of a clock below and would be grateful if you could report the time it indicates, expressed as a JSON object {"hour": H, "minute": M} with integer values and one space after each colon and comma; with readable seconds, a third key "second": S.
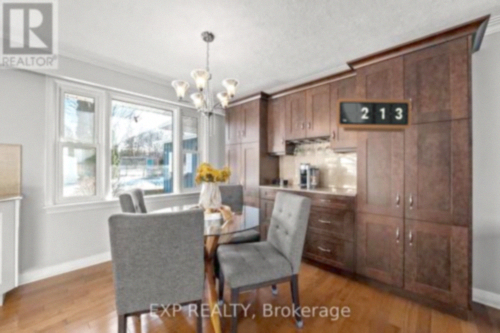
{"hour": 2, "minute": 13}
